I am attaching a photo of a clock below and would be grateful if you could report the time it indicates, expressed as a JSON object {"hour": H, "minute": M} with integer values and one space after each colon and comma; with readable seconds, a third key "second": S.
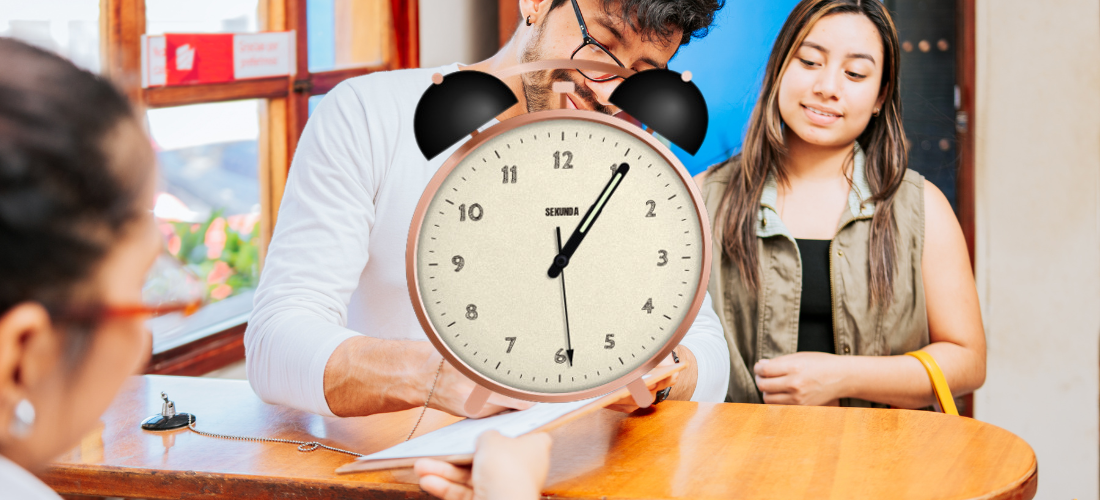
{"hour": 1, "minute": 5, "second": 29}
